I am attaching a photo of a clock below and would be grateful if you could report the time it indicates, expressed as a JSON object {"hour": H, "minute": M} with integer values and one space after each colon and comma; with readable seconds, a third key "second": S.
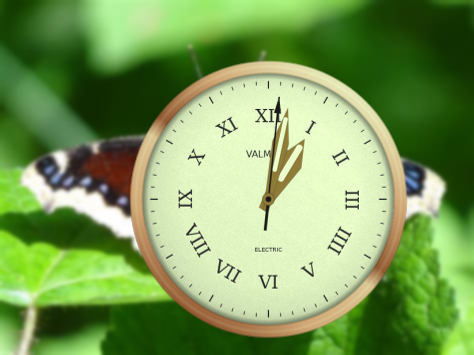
{"hour": 1, "minute": 2, "second": 1}
